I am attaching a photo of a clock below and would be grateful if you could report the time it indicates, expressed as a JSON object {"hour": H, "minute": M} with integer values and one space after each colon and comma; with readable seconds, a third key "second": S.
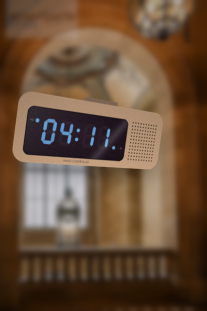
{"hour": 4, "minute": 11}
